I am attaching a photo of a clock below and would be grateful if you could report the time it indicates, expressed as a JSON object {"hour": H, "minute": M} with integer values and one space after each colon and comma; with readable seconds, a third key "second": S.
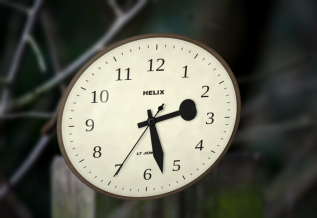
{"hour": 2, "minute": 27, "second": 35}
